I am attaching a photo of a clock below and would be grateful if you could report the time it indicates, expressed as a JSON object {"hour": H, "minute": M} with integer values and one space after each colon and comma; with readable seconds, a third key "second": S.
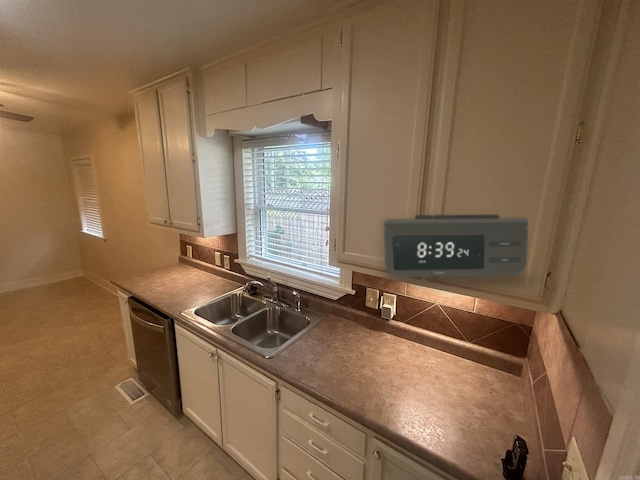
{"hour": 8, "minute": 39}
